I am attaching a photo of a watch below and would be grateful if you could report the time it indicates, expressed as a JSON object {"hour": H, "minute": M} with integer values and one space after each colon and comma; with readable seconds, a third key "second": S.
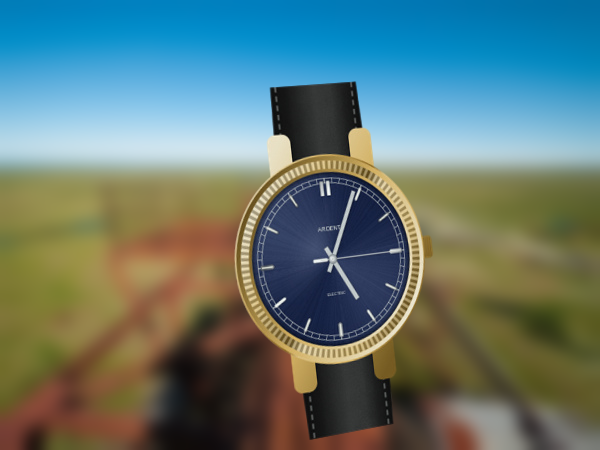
{"hour": 5, "minute": 4, "second": 15}
